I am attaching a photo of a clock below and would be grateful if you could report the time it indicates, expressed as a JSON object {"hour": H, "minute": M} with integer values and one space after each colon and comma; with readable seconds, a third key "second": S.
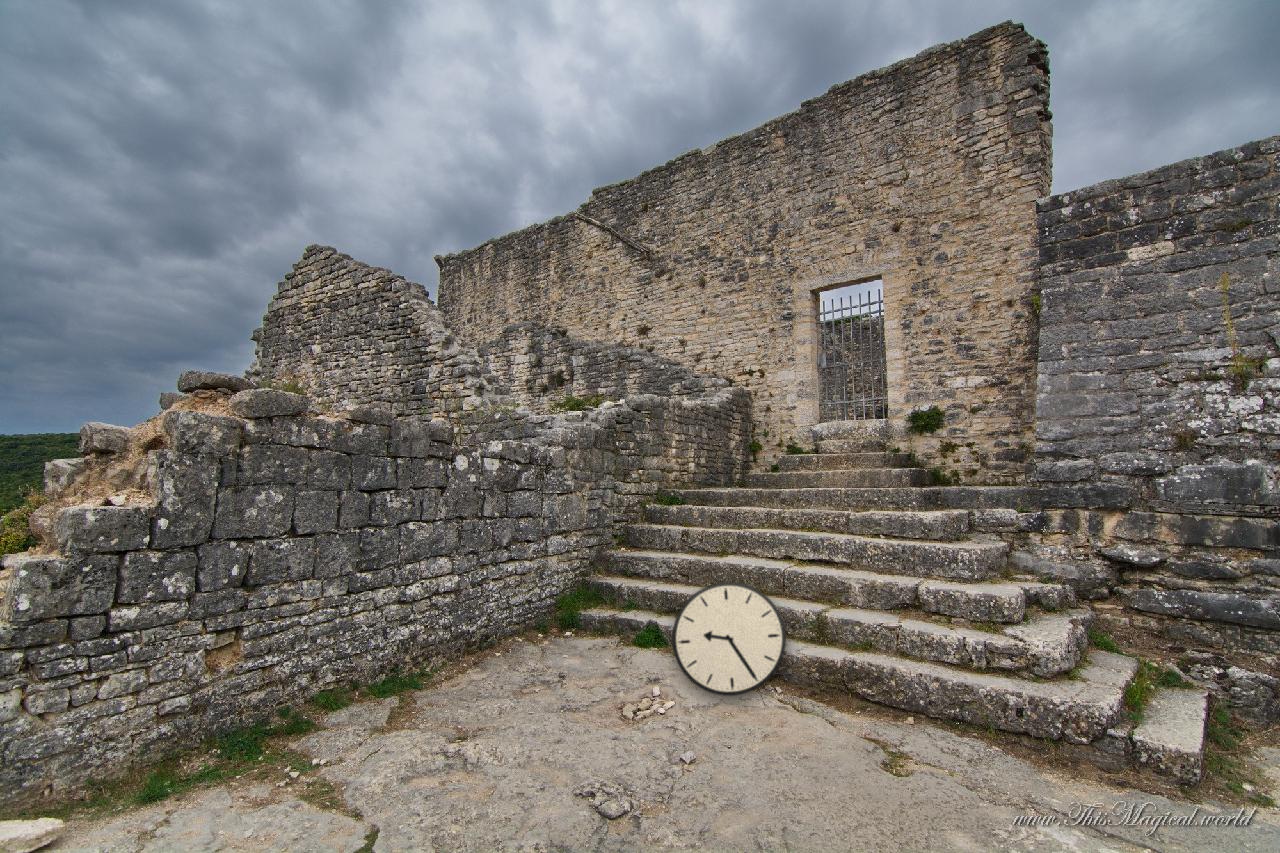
{"hour": 9, "minute": 25}
